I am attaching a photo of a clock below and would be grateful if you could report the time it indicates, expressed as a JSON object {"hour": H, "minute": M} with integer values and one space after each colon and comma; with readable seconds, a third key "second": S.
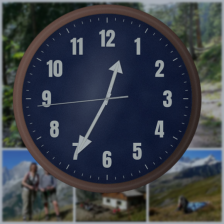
{"hour": 12, "minute": 34, "second": 44}
